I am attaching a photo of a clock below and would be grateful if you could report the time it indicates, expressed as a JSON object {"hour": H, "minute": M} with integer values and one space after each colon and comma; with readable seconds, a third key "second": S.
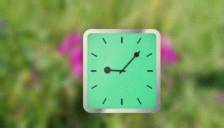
{"hour": 9, "minute": 7}
